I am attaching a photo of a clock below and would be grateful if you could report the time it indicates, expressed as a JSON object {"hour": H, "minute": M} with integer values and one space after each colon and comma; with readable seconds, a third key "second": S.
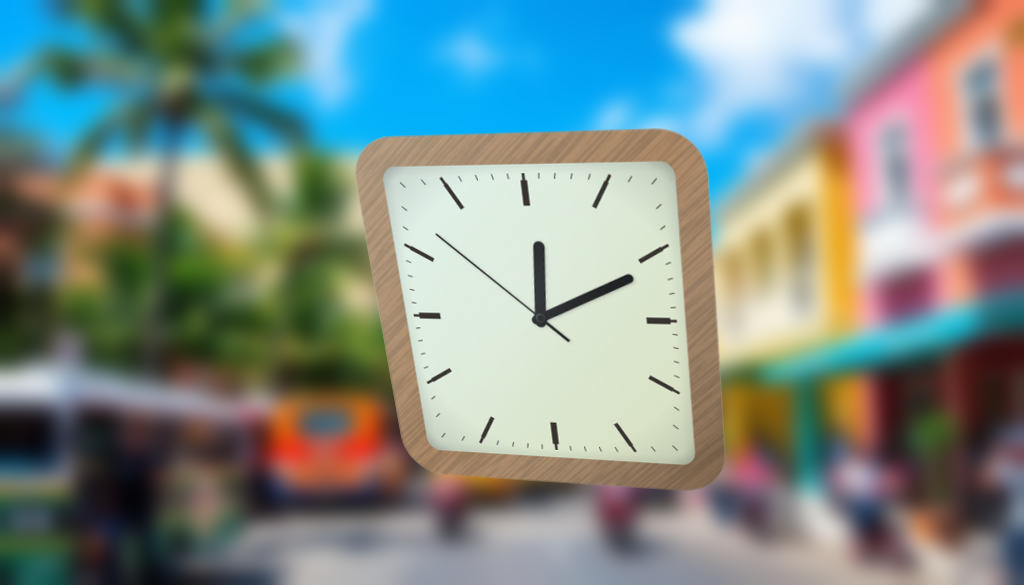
{"hour": 12, "minute": 10, "second": 52}
